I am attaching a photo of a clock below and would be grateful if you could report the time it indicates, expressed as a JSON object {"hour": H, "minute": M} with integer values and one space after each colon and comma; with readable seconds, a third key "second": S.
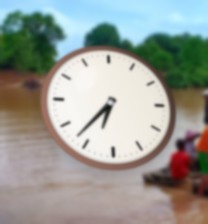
{"hour": 6, "minute": 37}
